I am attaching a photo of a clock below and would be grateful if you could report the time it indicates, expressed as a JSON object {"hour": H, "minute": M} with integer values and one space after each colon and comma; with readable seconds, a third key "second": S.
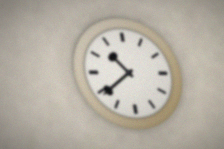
{"hour": 10, "minute": 39}
